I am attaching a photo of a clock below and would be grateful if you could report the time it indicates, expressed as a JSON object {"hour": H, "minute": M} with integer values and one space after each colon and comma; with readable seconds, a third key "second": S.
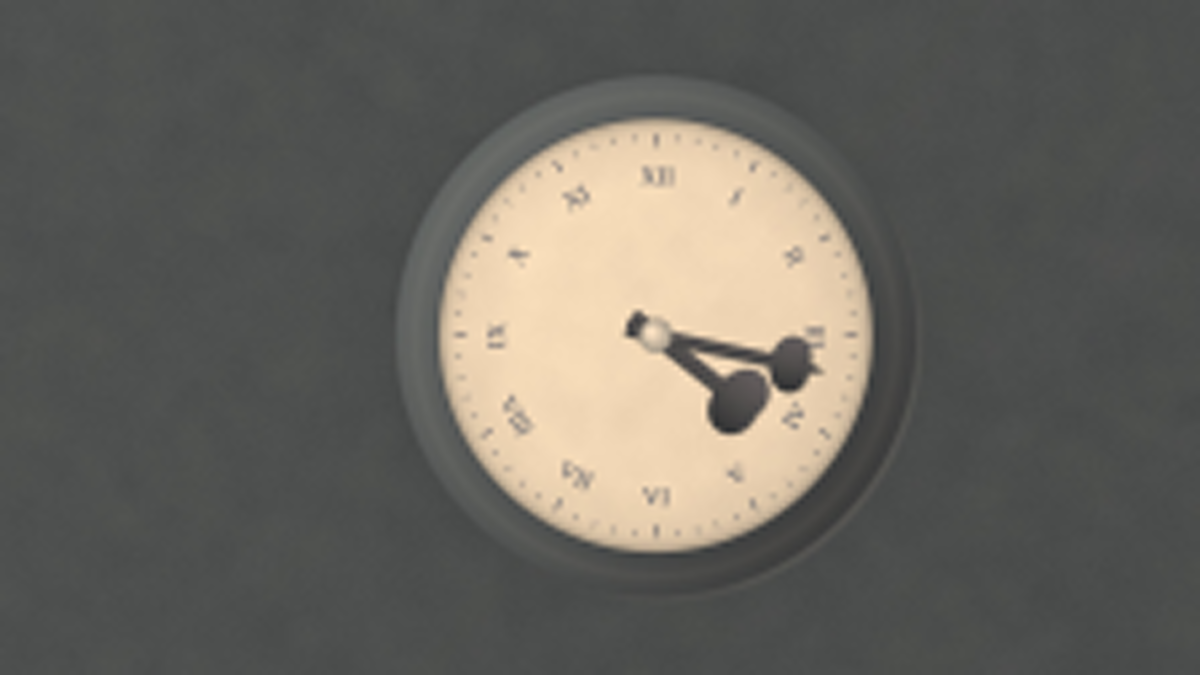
{"hour": 4, "minute": 17}
